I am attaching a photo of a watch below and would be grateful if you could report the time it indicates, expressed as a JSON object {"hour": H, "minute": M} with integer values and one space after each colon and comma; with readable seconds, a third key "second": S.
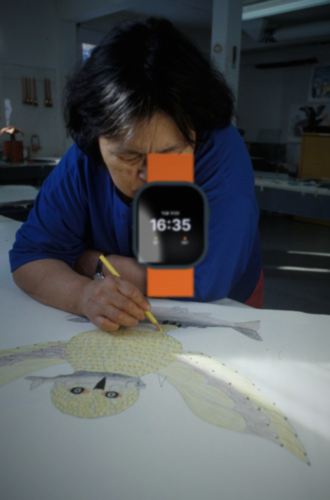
{"hour": 16, "minute": 35}
